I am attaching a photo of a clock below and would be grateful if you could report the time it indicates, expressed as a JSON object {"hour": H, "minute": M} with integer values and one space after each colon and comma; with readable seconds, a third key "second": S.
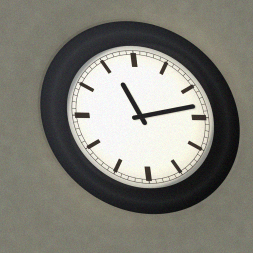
{"hour": 11, "minute": 13}
